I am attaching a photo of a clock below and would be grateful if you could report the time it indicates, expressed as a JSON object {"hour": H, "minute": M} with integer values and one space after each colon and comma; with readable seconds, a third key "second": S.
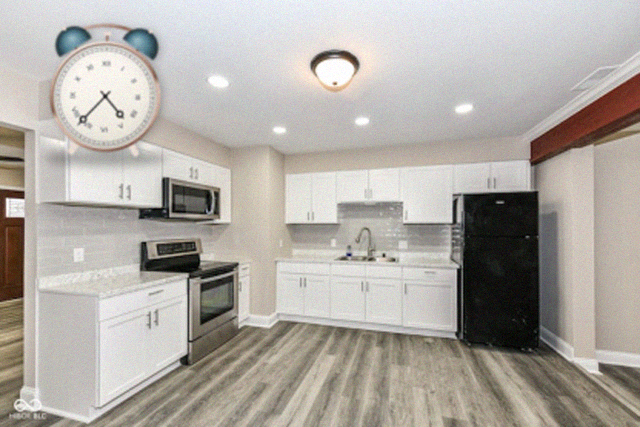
{"hour": 4, "minute": 37}
